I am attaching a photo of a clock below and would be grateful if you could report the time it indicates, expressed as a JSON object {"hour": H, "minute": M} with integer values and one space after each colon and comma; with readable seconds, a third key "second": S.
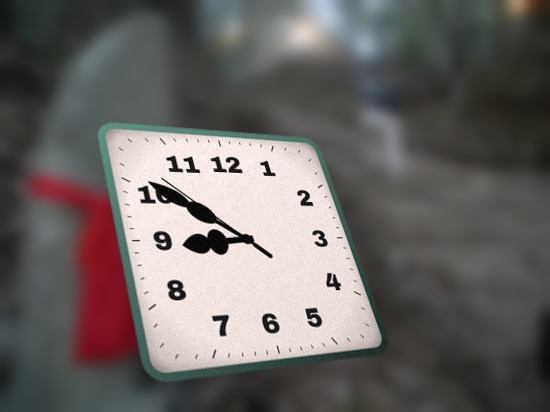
{"hour": 8, "minute": 50, "second": 52}
